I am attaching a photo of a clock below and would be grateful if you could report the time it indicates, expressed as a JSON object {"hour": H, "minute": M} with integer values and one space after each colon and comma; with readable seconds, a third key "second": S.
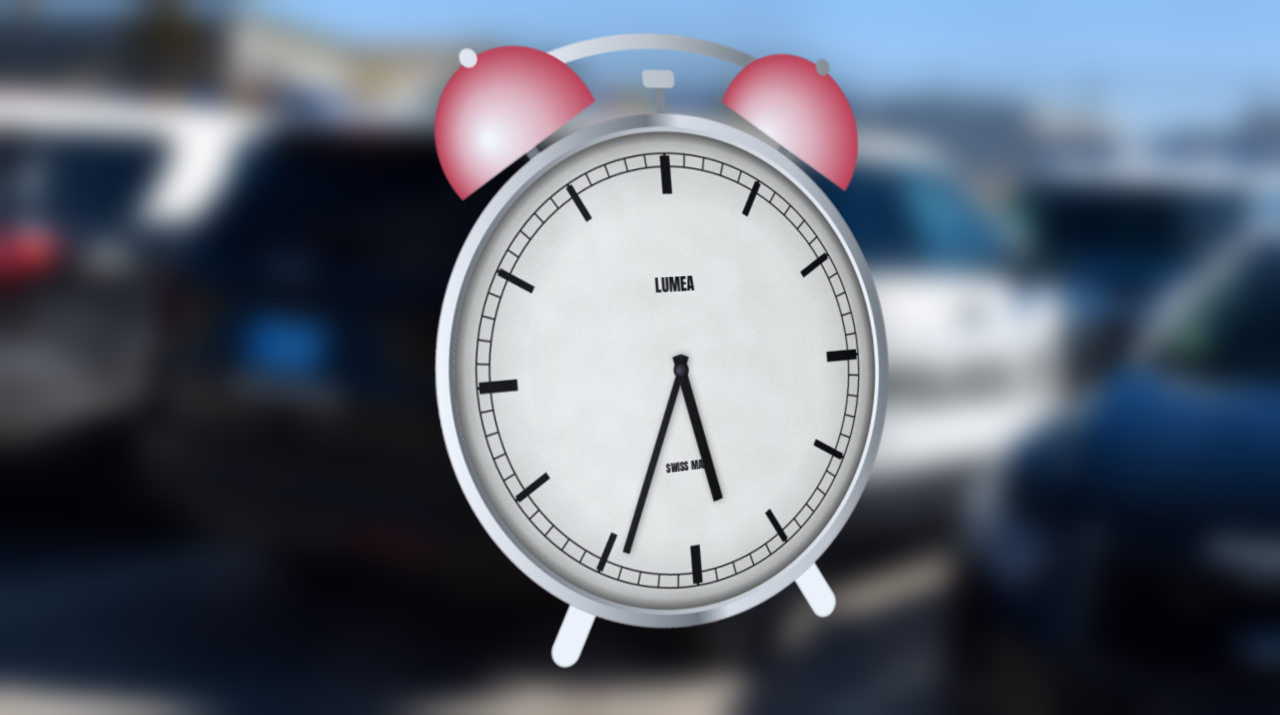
{"hour": 5, "minute": 34}
